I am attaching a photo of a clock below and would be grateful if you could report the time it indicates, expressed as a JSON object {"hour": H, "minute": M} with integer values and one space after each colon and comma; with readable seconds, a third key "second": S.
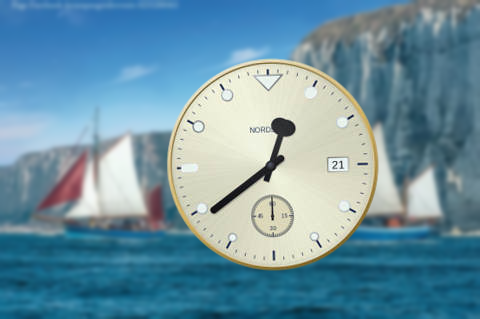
{"hour": 12, "minute": 39}
